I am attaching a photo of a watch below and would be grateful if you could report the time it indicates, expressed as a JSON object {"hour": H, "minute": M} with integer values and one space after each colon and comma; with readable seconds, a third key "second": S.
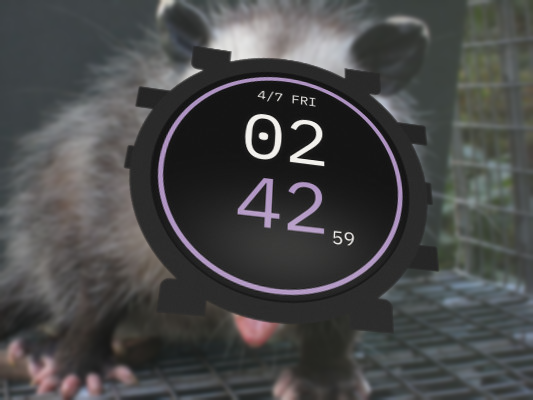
{"hour": 2, "minute": 42, "second": 59}
